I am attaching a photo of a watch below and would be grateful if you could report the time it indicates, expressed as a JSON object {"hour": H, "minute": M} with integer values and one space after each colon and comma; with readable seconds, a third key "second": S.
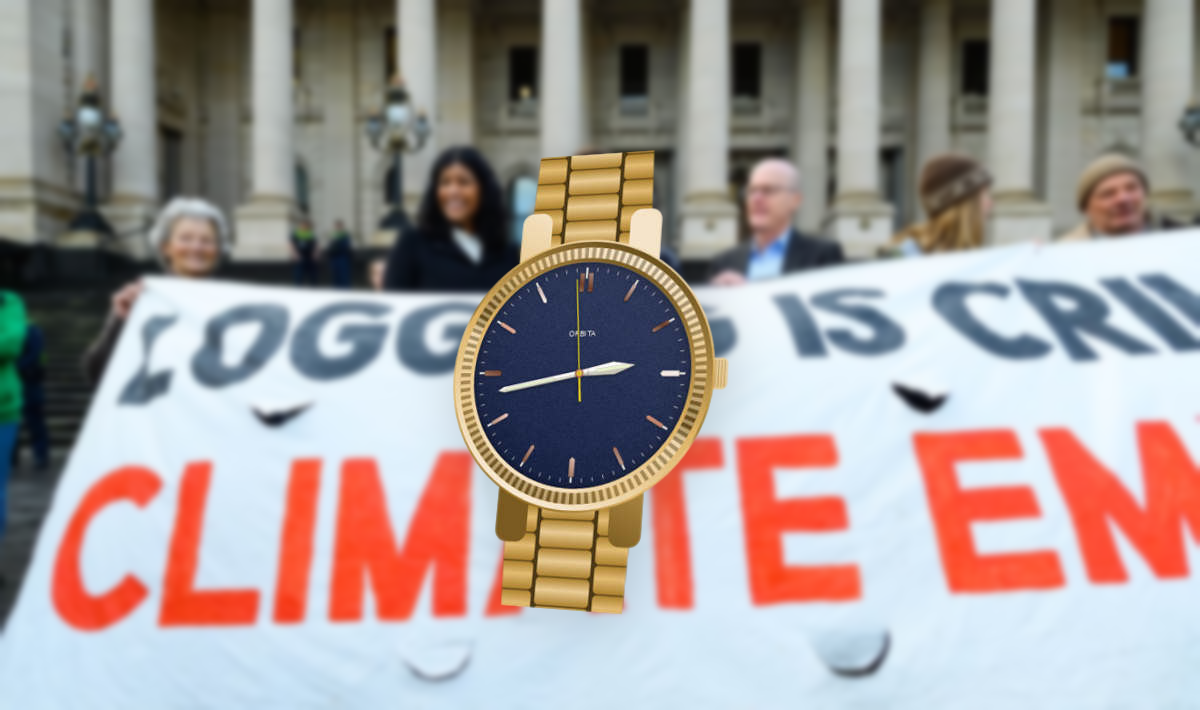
{"hour": 2, "minute": 42, "second": 59}
